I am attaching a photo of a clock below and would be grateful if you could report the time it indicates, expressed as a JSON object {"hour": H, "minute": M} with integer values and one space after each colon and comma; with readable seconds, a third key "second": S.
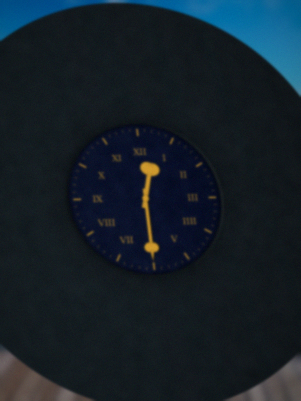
{"hour": 12, "minute": 30}
